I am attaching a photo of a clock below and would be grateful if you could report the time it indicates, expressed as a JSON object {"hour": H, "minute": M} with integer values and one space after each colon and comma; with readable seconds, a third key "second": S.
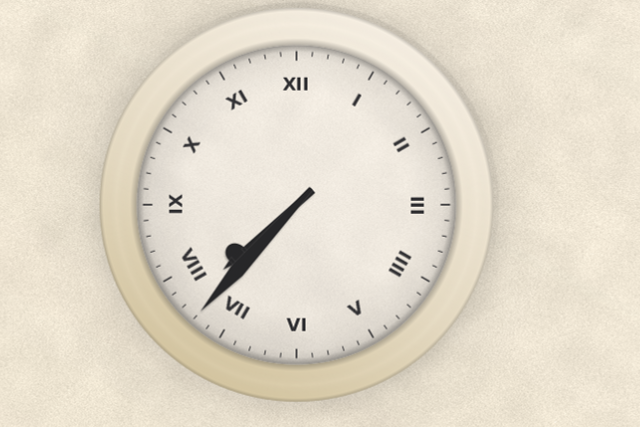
{"hour": 7, "minute": 37}
